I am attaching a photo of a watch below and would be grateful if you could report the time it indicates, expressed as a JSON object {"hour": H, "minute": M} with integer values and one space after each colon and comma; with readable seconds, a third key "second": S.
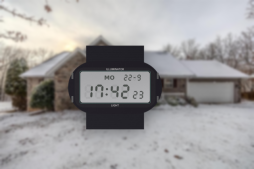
{"hour": 17, "minute": 42, "second": 23}
